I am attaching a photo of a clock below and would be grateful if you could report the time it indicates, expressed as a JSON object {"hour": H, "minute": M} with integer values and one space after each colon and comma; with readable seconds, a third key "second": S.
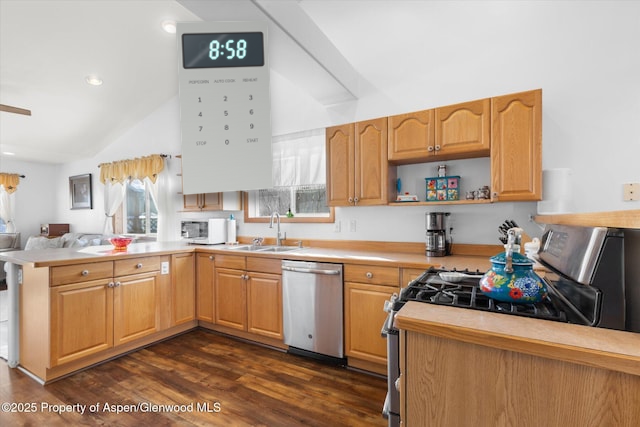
{"hour": 8, "minute": 58}
